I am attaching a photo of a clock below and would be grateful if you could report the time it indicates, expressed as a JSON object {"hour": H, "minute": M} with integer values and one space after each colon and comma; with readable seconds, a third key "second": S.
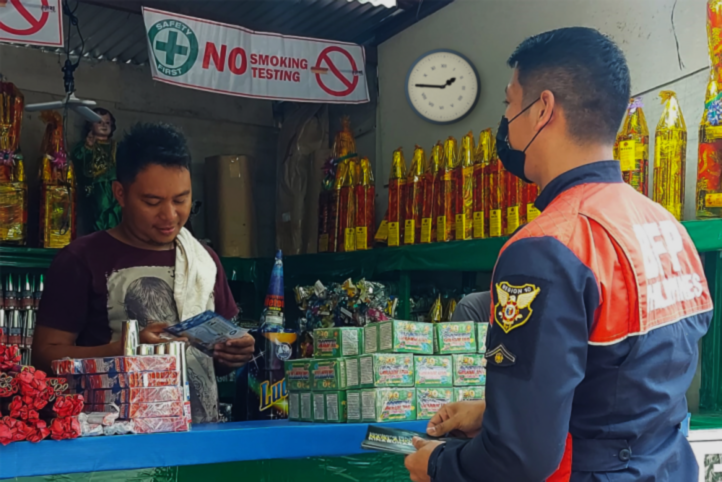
{"hour": 1, "minute": 45}
